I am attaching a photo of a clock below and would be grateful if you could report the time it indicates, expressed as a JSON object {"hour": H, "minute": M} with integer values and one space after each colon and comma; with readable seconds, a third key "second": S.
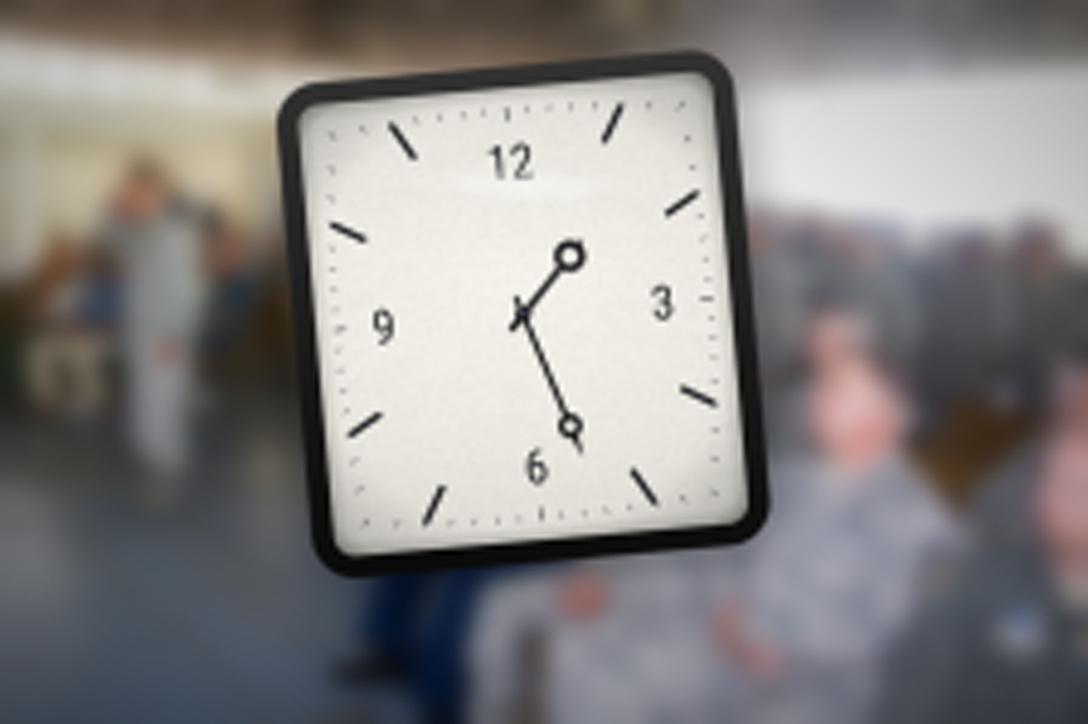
{"hour": 1, "minute": 27}
